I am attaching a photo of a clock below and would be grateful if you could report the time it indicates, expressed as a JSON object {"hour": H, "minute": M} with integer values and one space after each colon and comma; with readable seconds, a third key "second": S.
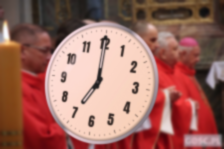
{"hour": 7, "minute": 0}
